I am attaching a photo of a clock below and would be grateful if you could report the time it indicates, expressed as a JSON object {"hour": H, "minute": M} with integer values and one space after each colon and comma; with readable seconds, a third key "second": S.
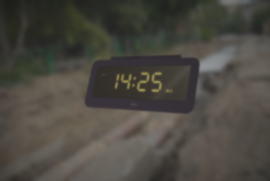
{"hour": 14, "minute": 25}
